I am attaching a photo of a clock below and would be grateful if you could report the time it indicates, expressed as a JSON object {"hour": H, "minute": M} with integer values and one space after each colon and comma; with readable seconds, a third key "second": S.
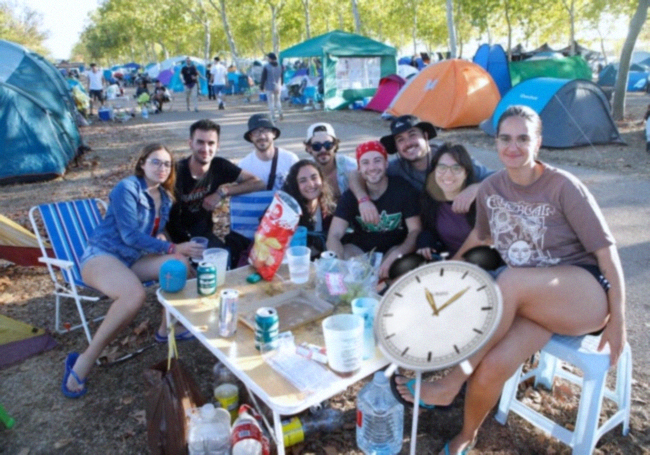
{"hour": 11, "minute": 8}
